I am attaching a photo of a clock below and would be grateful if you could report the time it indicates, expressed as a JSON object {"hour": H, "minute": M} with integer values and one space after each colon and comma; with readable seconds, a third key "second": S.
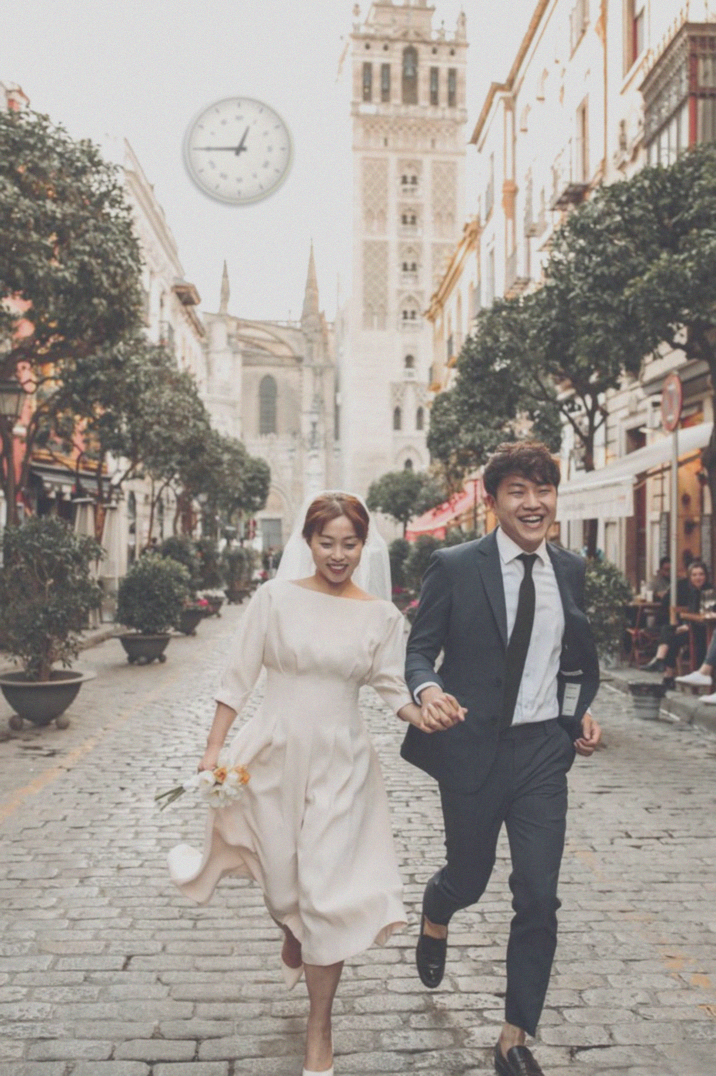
{"hour": 12, "minute": 45}
